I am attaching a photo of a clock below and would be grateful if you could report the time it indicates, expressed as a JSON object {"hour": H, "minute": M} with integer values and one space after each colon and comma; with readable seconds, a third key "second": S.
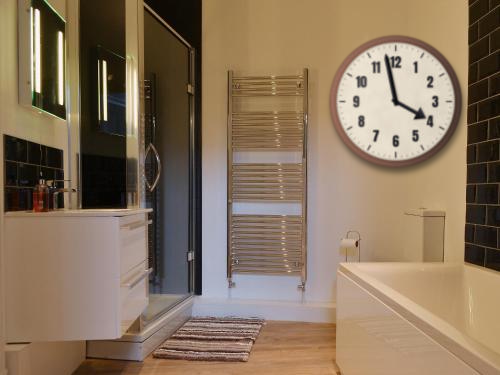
{"hour": 3, "minute": 58}
